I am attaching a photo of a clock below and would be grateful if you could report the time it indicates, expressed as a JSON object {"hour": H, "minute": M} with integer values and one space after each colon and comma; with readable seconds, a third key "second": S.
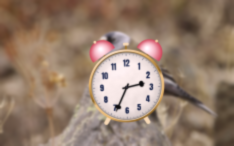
{"hour": 2, "minute": 34}
